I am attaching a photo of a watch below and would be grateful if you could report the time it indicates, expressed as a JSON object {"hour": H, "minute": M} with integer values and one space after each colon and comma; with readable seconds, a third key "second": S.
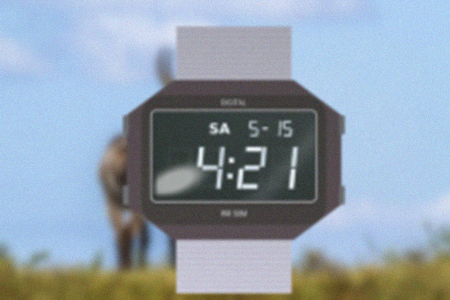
{"hour": 4, "minute": 21}
